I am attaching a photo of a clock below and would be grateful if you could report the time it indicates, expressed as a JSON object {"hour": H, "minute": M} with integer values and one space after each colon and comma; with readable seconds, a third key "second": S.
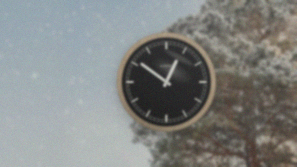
{"hour": 12, "minute": 51}
